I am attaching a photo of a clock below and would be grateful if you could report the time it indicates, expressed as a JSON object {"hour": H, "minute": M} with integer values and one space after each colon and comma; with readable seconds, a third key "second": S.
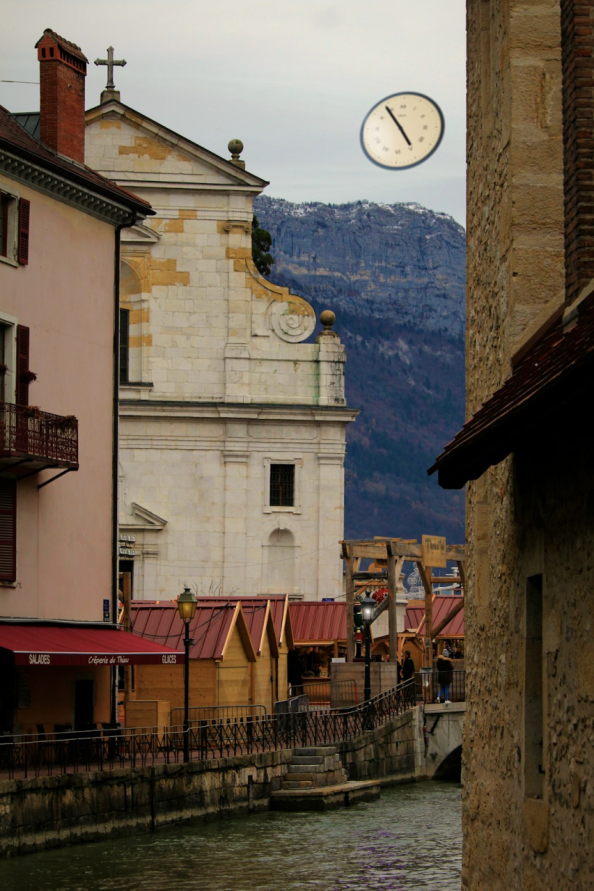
{"hour": 4, "minute": 54}
